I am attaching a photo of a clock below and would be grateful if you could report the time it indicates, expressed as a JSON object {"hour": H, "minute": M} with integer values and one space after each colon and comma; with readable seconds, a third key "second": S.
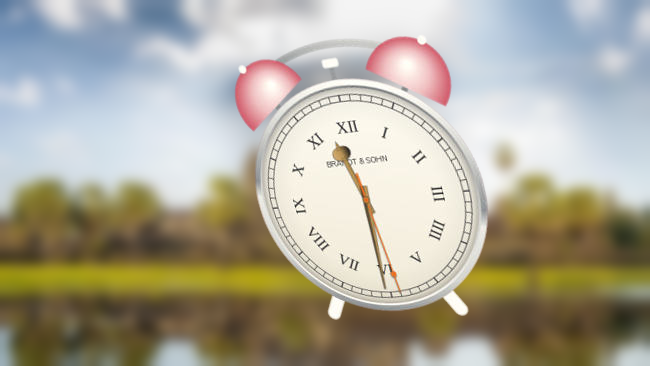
{"hour": 11, "minute": 30, "second": 29}
